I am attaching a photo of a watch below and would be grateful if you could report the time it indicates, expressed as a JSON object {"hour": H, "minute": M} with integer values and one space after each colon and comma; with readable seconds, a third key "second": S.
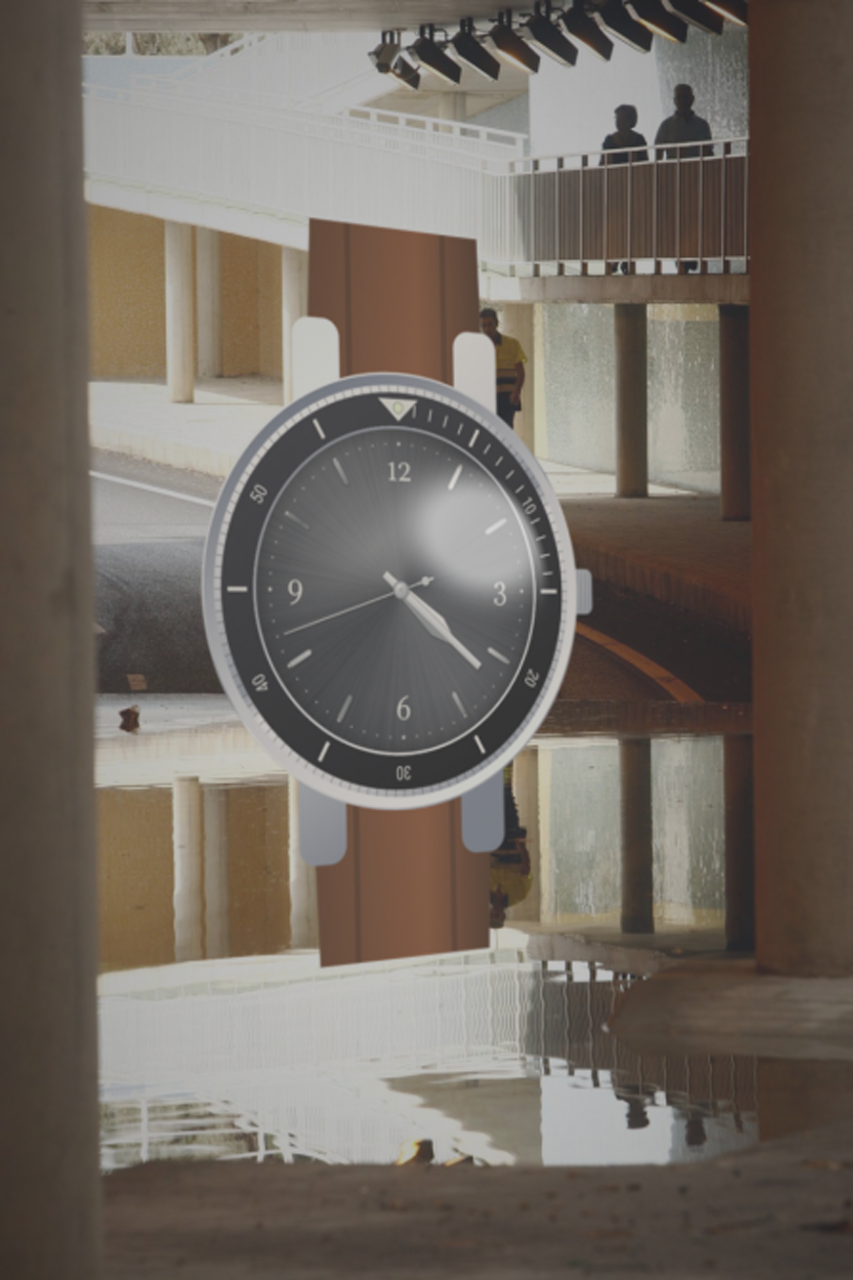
{"hour": 4, "minute": 21, "second": 42}
